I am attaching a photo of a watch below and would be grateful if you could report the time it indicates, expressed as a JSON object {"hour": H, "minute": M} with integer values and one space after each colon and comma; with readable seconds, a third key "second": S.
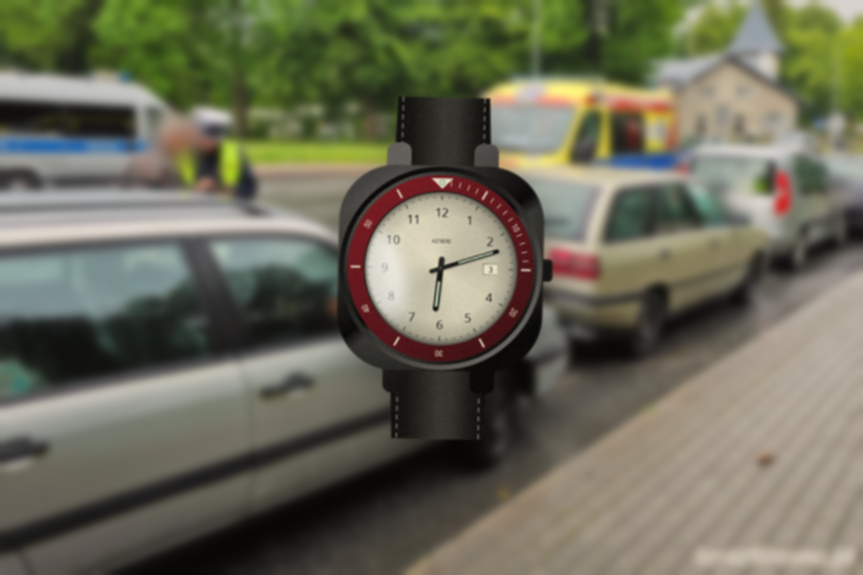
{"hour": 6, "minute": 12}
